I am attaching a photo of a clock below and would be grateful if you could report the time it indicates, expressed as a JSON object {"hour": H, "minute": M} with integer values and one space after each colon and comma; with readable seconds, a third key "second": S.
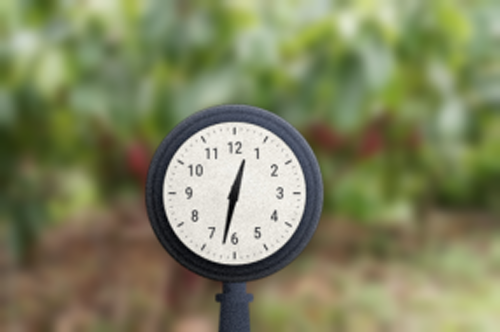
{"hour": 12, "minute": 32}
